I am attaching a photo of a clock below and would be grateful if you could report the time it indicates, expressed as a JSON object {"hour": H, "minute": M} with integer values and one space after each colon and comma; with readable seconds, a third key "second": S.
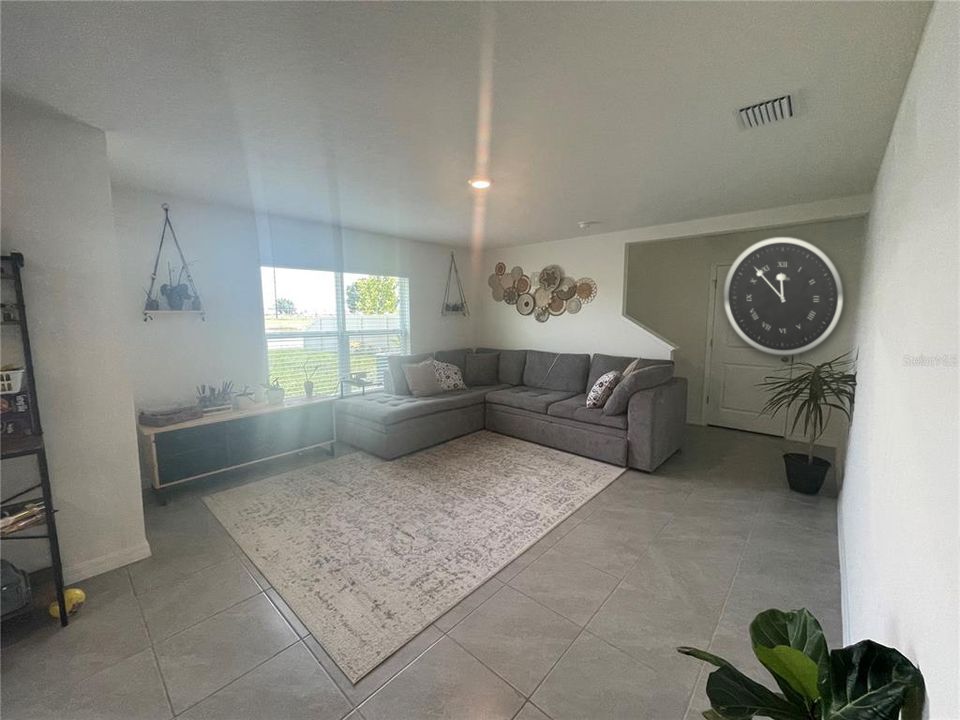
{"hour": 11, "minute": 53}
